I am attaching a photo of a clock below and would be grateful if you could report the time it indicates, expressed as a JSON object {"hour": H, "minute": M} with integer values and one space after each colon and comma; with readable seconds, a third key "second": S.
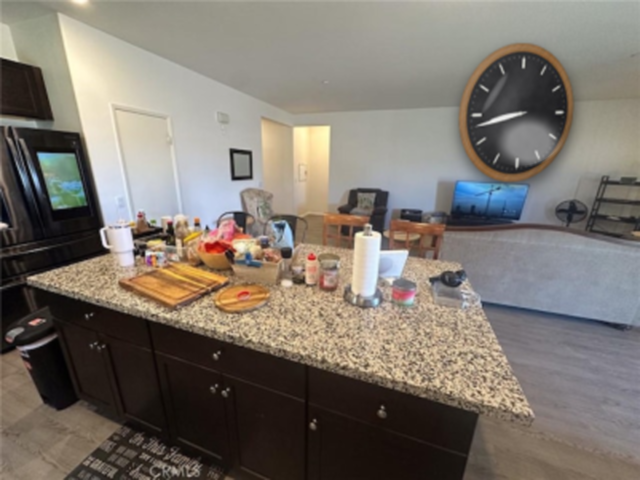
{"hour": 8, "minute": 43}
